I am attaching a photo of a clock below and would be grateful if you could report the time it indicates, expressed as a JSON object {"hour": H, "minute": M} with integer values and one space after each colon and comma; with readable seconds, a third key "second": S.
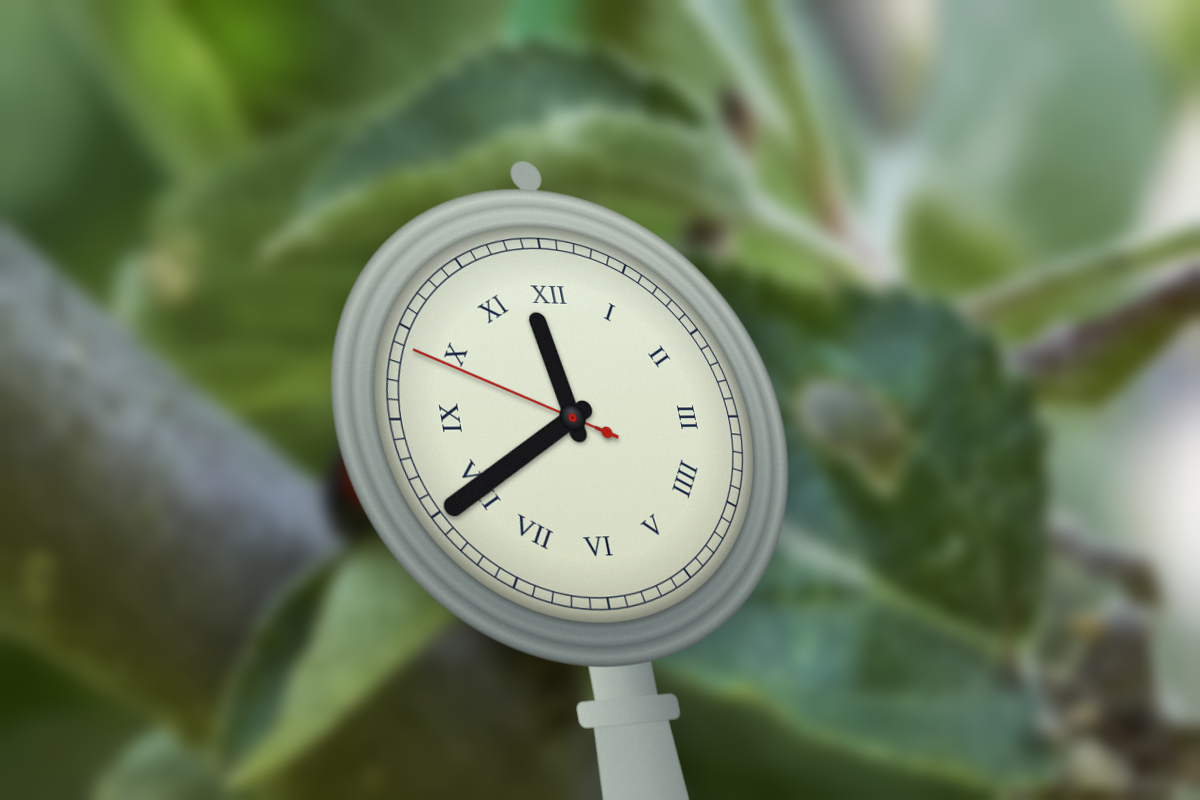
{"hour": 11, "minute": 39, "second": 49}
